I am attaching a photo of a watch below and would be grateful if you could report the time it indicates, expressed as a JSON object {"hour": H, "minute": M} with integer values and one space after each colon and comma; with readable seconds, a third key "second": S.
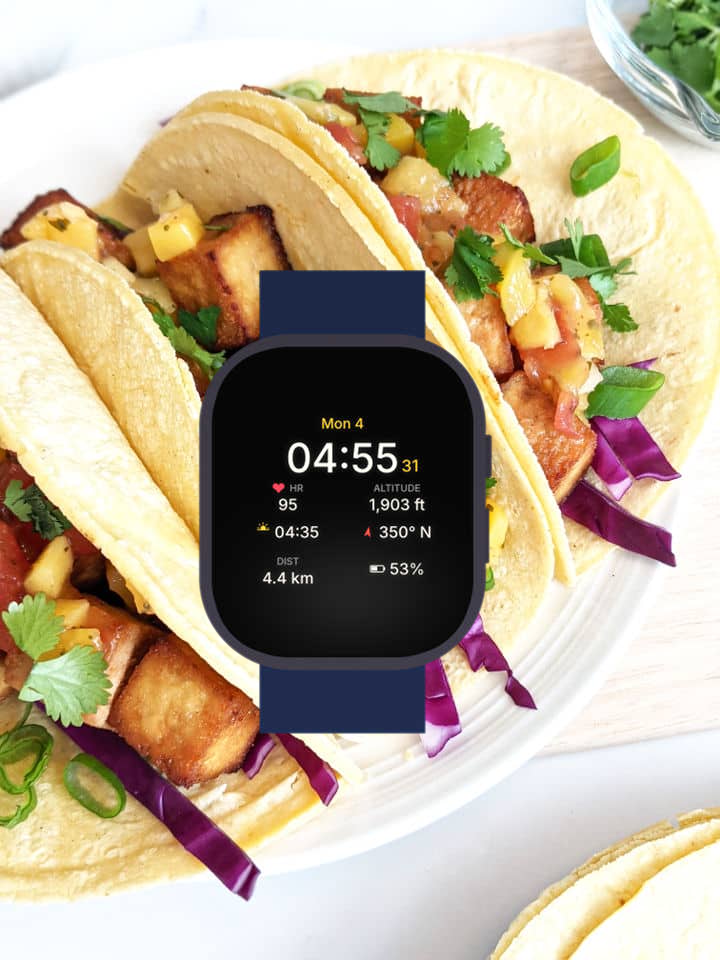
{"hour": 4, "minute": 55, "second": 31}
